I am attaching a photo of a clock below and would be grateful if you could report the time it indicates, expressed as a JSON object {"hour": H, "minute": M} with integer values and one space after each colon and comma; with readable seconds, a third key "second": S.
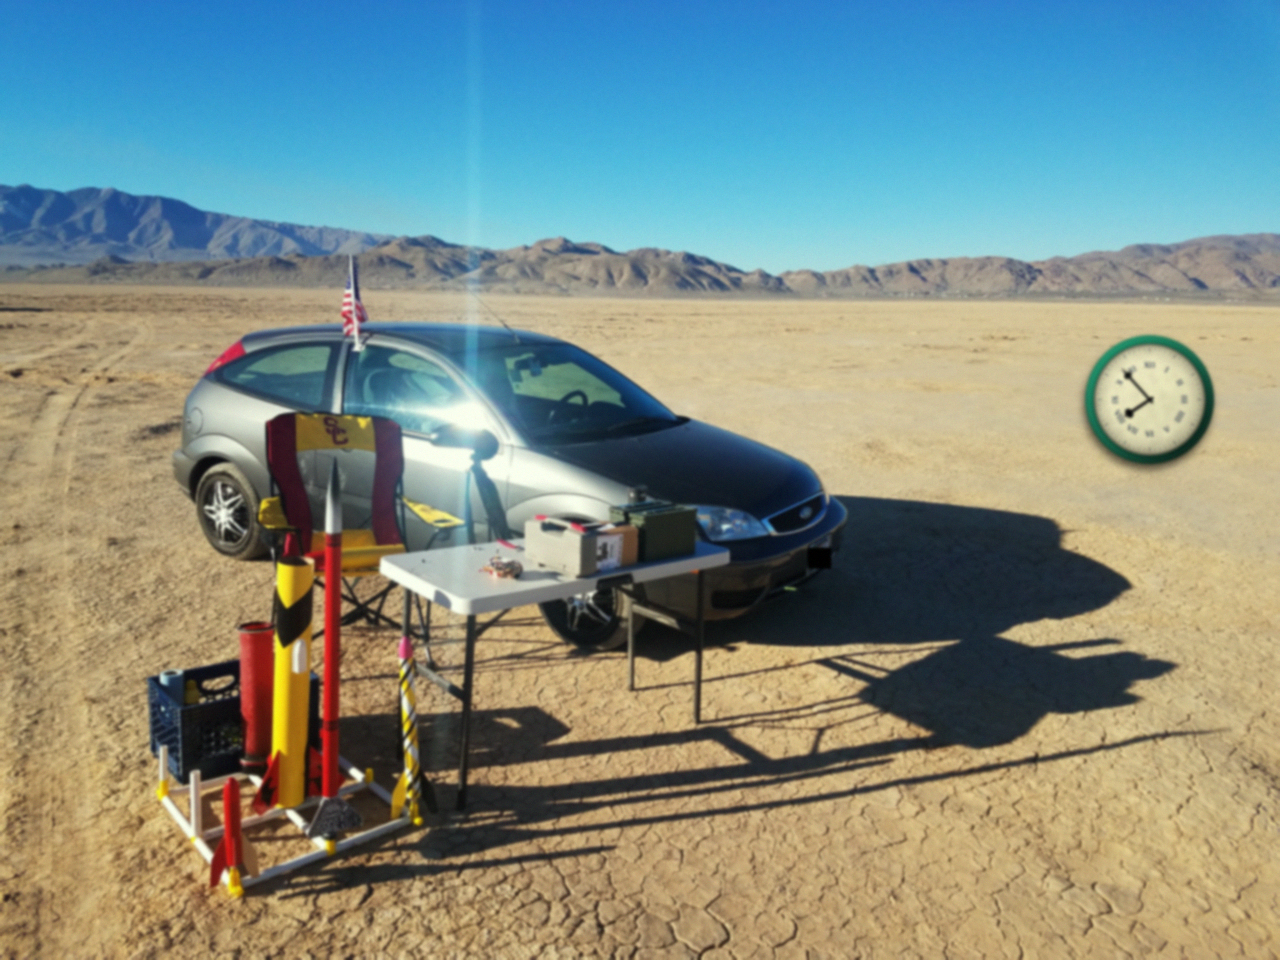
{"hour": 7, "minute": 53}
